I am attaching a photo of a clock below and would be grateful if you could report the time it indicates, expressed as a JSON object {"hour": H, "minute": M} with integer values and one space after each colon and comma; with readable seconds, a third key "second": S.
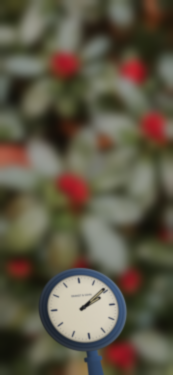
{"hour": 2, "minute": 9}
